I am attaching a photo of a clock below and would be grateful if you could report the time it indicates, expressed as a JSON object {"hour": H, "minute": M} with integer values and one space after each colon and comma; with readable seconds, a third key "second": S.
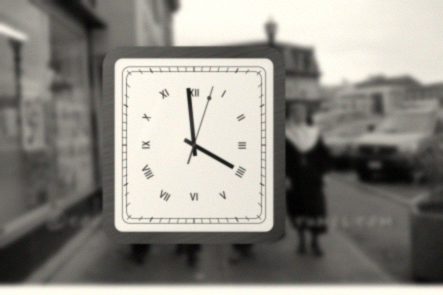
{"hour": 3, "minute": 59, "second": 3}
